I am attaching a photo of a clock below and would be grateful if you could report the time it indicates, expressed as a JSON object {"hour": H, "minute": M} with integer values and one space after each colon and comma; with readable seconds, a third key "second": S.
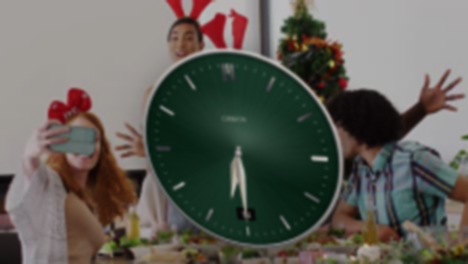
{"hour": 6, "minute": 30}
